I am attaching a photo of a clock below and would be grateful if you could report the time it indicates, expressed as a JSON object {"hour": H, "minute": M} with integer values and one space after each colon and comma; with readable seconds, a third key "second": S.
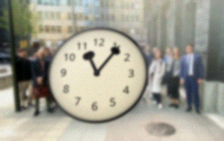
{"hour": 11, "minute": 6}
